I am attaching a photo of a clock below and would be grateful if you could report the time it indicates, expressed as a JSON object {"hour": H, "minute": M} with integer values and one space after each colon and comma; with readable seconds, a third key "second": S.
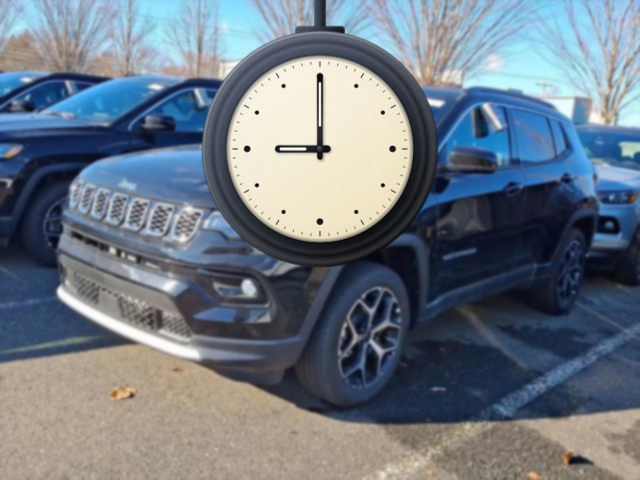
{"hour": 9, "minute": 0}
